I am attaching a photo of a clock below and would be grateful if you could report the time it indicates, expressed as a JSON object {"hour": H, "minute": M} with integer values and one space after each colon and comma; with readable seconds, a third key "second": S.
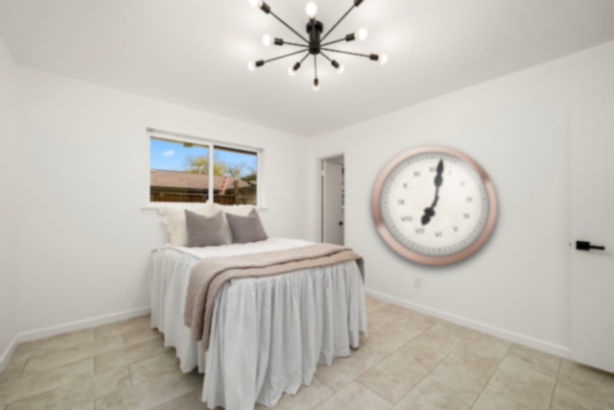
{"hour": 7, "minute": 2}
